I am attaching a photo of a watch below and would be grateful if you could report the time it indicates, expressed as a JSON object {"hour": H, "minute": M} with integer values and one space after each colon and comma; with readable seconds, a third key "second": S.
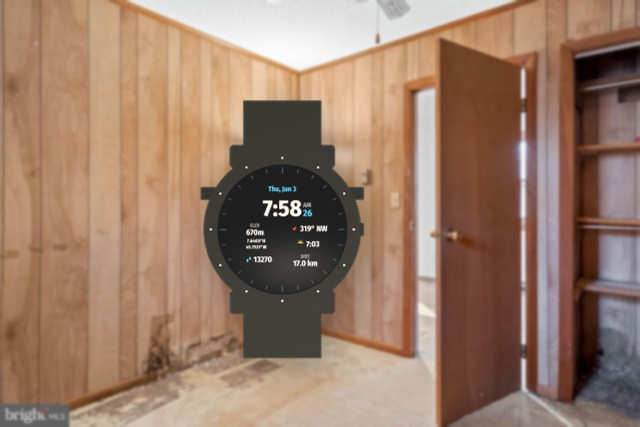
{"hour": 7, "minute": 58, "second": 26}
